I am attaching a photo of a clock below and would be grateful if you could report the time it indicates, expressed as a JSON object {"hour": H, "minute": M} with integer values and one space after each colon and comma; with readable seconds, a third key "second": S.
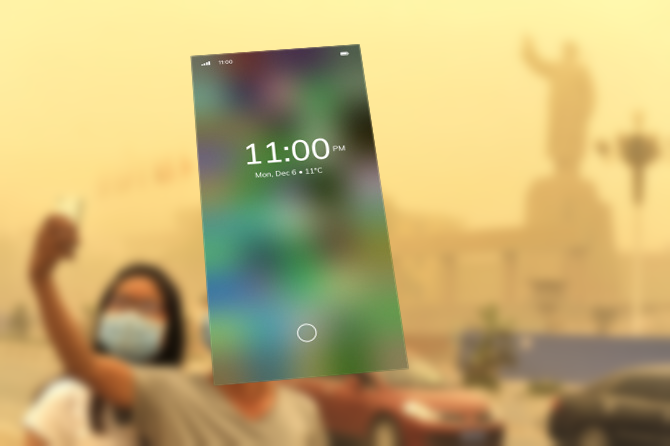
{"hour": 11, "minute": 0}
